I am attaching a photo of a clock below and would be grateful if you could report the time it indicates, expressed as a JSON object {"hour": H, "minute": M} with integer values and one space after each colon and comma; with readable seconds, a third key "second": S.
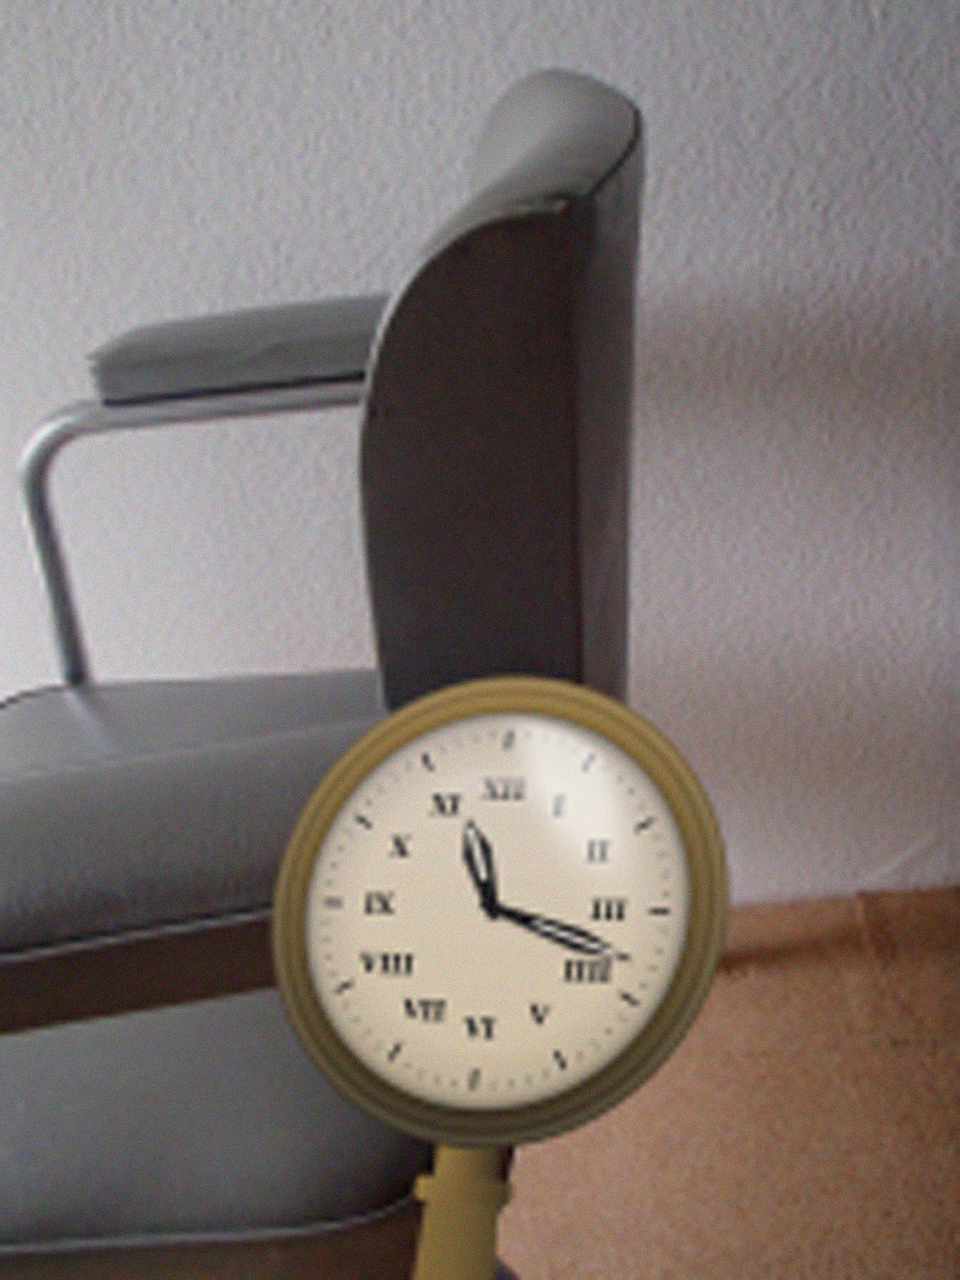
{"hour": 11, "minute": 18}
